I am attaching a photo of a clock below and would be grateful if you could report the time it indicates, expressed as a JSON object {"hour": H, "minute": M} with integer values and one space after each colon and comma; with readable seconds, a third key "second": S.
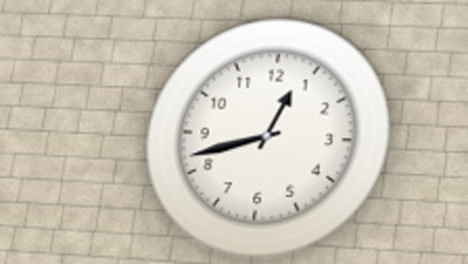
{"hour": 12, "minute": 42}
